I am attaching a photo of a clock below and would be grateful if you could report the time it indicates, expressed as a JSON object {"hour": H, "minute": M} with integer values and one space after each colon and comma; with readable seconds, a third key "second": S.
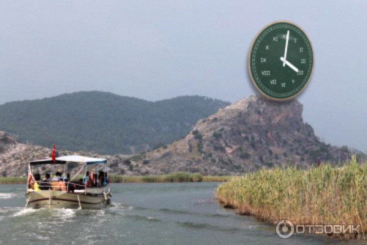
{"hour": 4, "minute": 1}
